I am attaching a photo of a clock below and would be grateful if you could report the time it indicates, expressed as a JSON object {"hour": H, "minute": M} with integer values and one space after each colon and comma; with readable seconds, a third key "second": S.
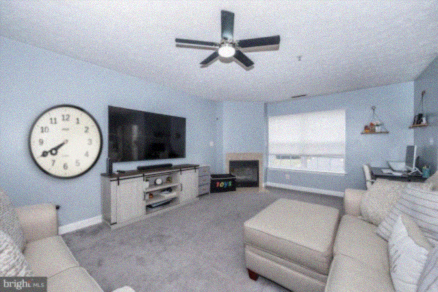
{"hour": 7, "minute": 40}
